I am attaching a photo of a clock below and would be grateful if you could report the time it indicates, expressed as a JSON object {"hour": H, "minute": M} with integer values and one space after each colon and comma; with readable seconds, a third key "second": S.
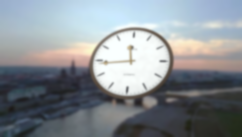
{"hour": 11, "minute": 44}
